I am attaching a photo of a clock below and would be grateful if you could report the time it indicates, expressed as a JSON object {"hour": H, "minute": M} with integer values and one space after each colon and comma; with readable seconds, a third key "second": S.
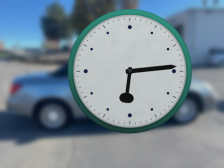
{"hour": 6, "minute": 14}
